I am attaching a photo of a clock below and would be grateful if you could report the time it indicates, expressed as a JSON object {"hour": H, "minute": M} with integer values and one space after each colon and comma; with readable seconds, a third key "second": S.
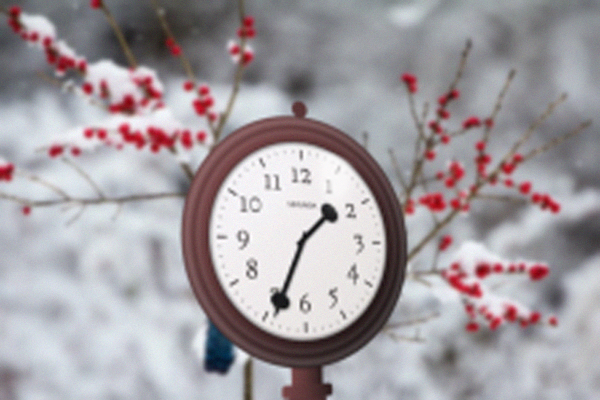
{"hour": 1, "minute": 34}
